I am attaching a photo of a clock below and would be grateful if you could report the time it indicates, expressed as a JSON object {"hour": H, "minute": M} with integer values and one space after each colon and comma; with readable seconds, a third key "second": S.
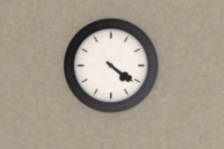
{"hour": 4, "minute": 21}
